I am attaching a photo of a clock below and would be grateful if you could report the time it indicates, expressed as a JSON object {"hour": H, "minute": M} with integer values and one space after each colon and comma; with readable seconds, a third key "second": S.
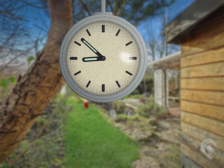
{"hour": 8, "minute": 52}
